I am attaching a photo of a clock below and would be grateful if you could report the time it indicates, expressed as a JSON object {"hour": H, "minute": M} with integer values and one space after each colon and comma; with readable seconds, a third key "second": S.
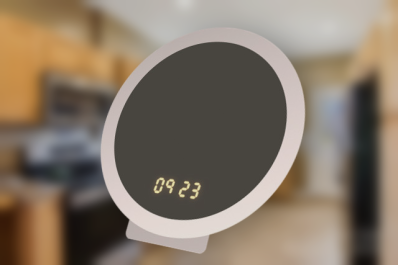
{"hour": 9, "minute": 23}
